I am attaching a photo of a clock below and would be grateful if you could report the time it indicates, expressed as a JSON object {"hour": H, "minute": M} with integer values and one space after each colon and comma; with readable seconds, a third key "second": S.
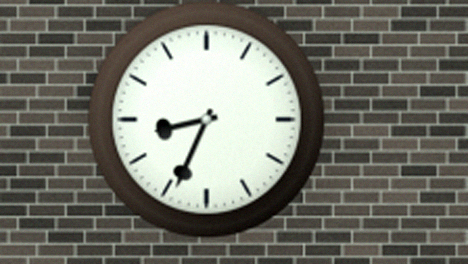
{"hour": 8, "minute": 34}
